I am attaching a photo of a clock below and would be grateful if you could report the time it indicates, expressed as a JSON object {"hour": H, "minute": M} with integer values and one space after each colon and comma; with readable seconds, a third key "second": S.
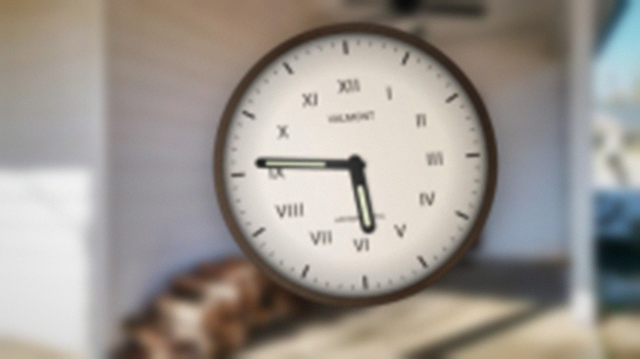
{"hour": 5, "minute": 46}
